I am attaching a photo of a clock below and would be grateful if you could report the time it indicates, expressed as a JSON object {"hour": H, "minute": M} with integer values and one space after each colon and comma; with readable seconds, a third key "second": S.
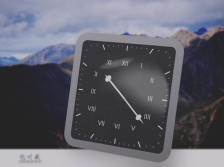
{"hour": 10, "minute": 22}
